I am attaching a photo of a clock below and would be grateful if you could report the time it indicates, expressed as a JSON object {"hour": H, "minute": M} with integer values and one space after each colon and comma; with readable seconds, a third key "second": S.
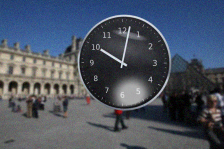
{"hour": 10, "minute": 2}
